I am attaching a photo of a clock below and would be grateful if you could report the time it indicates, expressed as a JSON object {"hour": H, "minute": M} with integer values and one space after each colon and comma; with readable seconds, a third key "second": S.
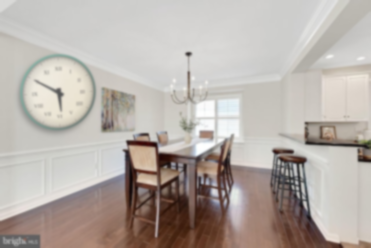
{"hour": 5, "minute": 50}
